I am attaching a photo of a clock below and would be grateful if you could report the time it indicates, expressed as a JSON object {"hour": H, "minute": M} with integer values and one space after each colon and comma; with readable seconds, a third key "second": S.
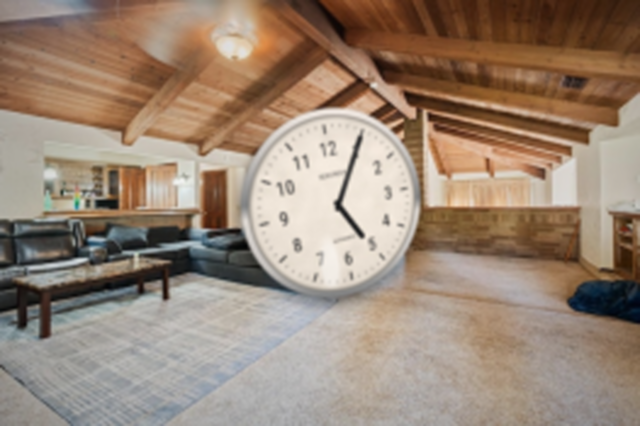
{"hour": 5, "minute": 5}
